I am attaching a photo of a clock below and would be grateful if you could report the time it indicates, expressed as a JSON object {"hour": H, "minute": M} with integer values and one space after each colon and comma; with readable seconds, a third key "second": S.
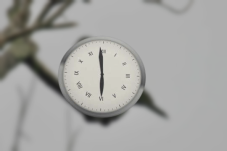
{"hour": 5, "minute": 59}
